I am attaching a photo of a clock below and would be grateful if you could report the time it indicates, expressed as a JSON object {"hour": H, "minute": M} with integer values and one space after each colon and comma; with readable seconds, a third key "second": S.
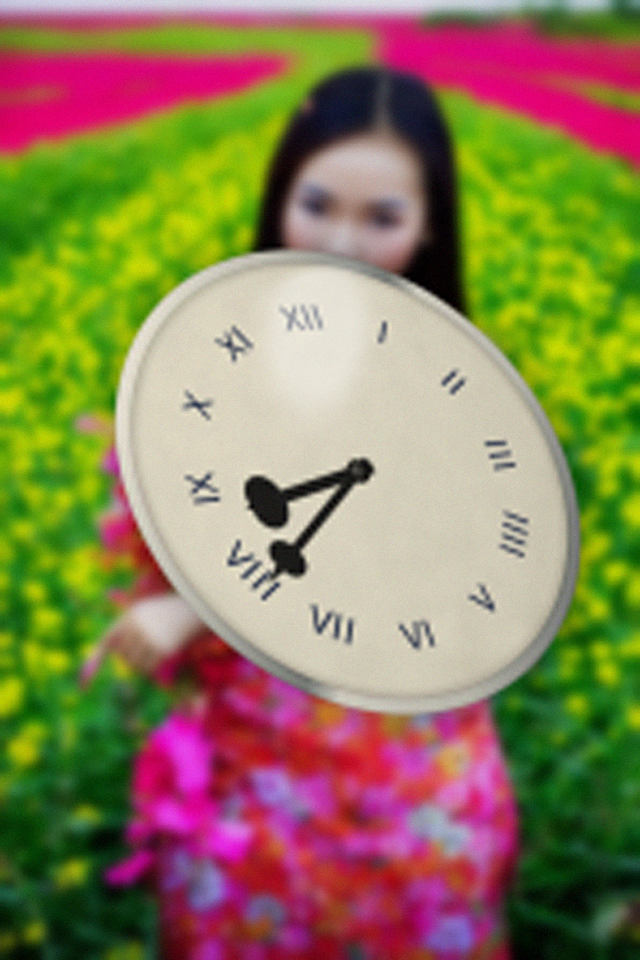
{"hour": 8, "minute": 39}
